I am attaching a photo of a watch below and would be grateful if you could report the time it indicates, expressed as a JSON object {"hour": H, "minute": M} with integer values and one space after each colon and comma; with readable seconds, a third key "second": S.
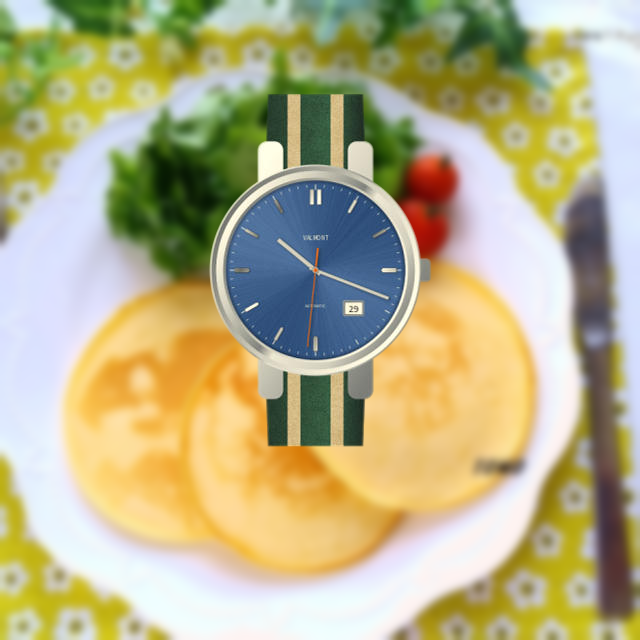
{"hour": 10, "minute": 18, "second": 31}
